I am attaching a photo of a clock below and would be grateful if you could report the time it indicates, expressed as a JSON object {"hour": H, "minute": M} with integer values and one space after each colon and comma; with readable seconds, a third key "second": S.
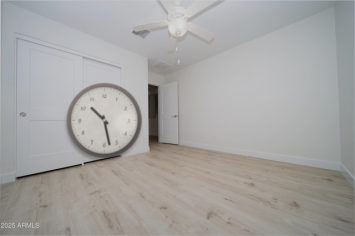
{"hour": 10, "minute": 28}
